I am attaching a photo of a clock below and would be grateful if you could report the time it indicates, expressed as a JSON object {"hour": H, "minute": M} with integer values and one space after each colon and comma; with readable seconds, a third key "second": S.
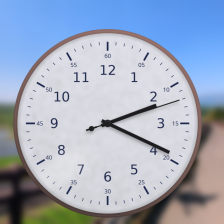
{"hour": 2, "minute": 19, "second": 12}
